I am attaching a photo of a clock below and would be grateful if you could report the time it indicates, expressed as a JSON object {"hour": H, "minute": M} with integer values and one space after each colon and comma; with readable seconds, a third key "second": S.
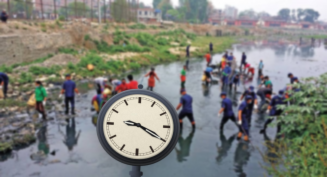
{"hour": 9, "minute": 20}
